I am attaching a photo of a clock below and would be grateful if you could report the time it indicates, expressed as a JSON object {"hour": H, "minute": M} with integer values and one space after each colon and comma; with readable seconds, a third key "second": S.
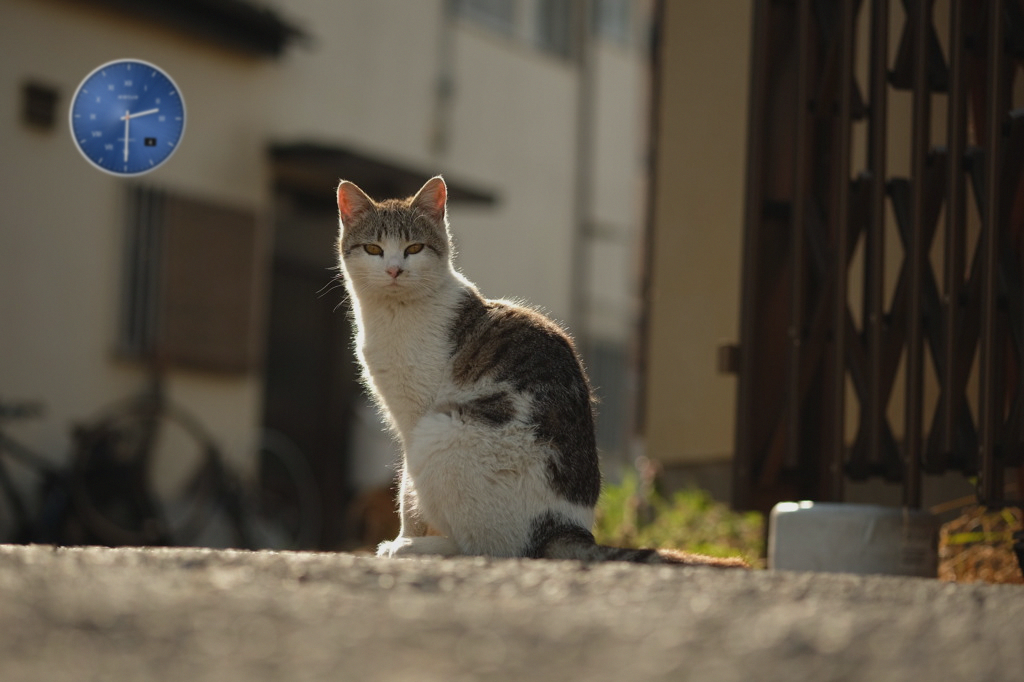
{"hour": 2, "minute": 30}
